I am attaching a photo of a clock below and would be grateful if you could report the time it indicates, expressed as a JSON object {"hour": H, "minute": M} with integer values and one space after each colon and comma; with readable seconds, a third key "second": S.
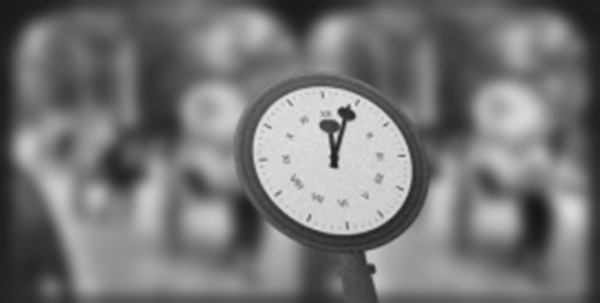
{"hour": 12, "minute": 4}
